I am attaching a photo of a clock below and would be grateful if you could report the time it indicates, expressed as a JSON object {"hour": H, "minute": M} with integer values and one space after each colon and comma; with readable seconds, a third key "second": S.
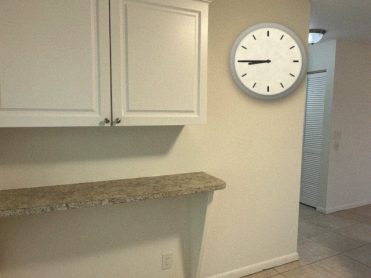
{"hour": 8, "minute": 45}
